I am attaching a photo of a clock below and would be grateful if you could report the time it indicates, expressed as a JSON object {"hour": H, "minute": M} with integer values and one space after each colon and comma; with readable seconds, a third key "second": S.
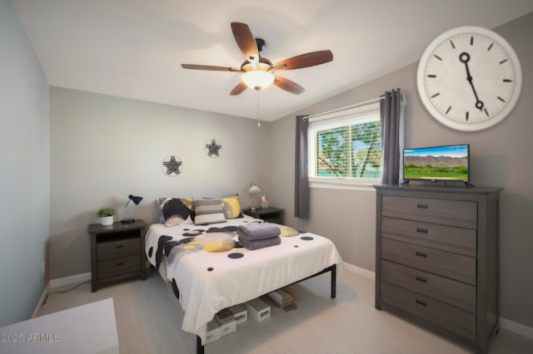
{"hour": 11, "minute": 26}
